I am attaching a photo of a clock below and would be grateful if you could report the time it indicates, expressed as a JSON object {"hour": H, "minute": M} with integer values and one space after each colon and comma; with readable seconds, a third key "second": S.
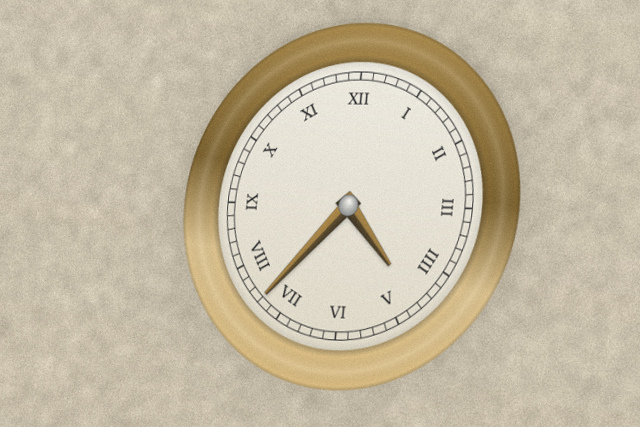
{"hour": 4, "minute": 37}
